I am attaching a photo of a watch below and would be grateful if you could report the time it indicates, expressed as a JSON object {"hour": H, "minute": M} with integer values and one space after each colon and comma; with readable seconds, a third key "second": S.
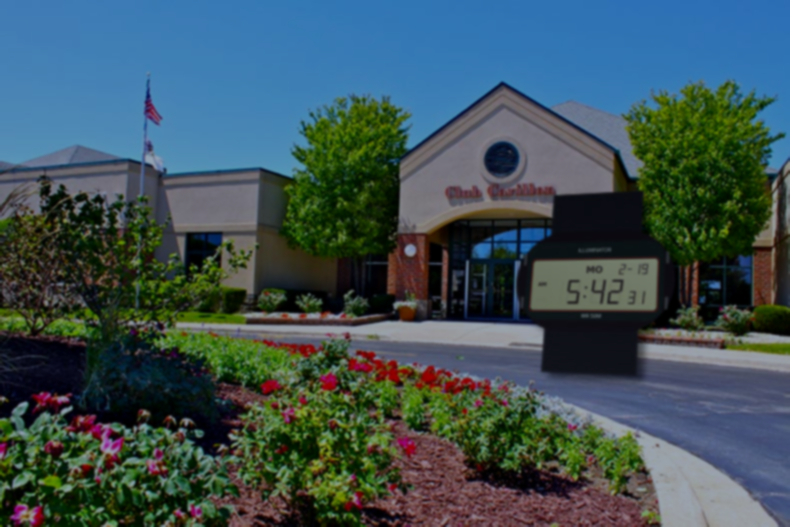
{"hour": 5, "minute": 42}
